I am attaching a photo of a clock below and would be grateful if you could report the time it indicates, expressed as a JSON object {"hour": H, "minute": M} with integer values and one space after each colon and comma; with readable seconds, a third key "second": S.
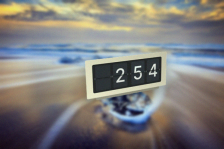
{"hour": 2, "minute": 54}
